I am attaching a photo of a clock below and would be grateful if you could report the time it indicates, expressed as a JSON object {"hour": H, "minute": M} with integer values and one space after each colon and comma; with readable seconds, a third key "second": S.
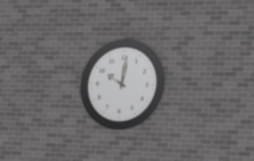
{"hour": 10, "minute": 1}
